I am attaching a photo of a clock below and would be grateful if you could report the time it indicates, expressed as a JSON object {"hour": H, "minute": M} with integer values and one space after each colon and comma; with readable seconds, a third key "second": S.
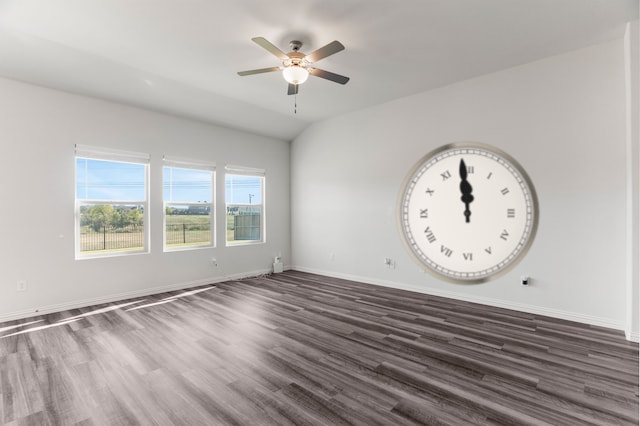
{"hour": 11, "minute": 59}
